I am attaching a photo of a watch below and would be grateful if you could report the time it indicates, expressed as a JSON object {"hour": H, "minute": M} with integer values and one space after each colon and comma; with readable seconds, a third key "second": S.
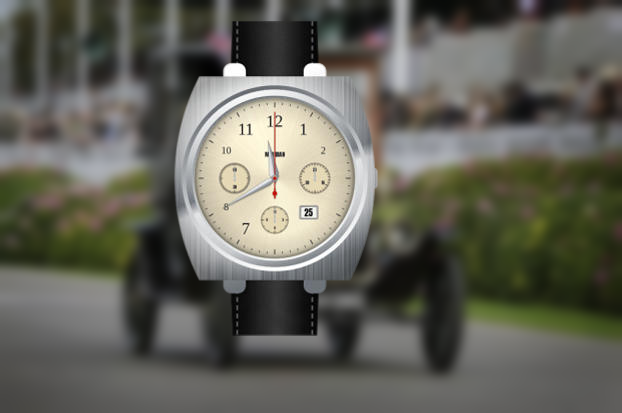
{"hour": 11, "minute": 40}
